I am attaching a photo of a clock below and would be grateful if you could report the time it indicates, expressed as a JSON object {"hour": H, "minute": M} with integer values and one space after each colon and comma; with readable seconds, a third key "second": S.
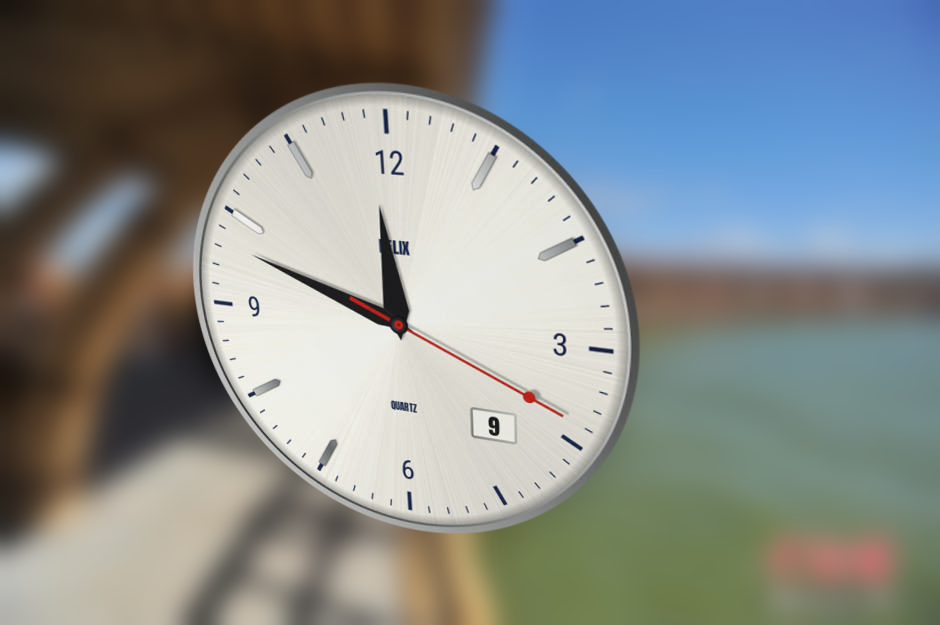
{"hour": 11, "minute": 48, "second": 19}
